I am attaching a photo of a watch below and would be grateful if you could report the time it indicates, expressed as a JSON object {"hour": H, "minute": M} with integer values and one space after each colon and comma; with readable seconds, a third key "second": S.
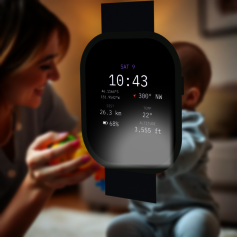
{"hour": 10, "minute": 43}
